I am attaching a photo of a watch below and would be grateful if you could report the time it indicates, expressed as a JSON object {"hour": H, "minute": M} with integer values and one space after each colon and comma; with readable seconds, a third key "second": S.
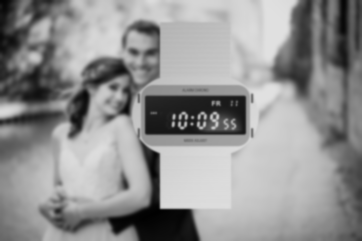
{"hour": 10, "minute": 9, "second": 55}
